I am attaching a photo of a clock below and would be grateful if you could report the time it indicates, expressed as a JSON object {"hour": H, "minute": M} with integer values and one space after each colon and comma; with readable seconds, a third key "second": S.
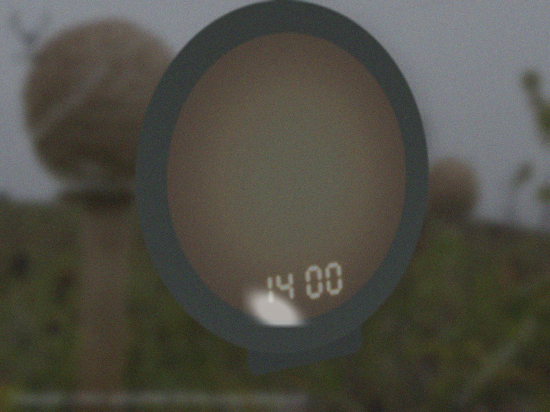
{"hour": 14, "minute": 0}
